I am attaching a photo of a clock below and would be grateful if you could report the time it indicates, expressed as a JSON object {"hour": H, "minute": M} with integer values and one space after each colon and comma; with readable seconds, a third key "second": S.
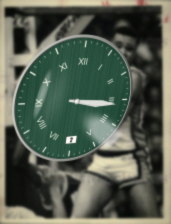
{"hour": 3, "minute": 16}
